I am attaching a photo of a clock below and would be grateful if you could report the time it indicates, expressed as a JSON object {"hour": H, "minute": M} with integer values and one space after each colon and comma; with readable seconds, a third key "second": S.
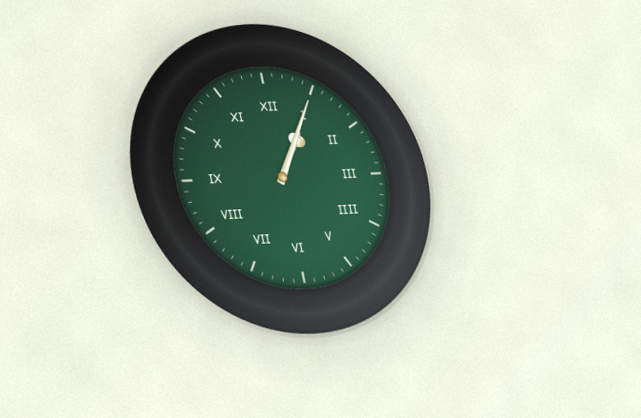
{"hour": 1, "minute": 5}
